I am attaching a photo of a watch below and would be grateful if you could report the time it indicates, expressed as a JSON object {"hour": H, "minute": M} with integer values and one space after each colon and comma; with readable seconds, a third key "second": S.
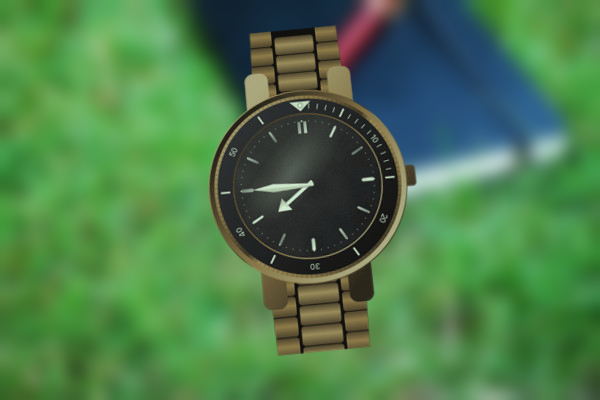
{"hour": 7, "minute": 45}
